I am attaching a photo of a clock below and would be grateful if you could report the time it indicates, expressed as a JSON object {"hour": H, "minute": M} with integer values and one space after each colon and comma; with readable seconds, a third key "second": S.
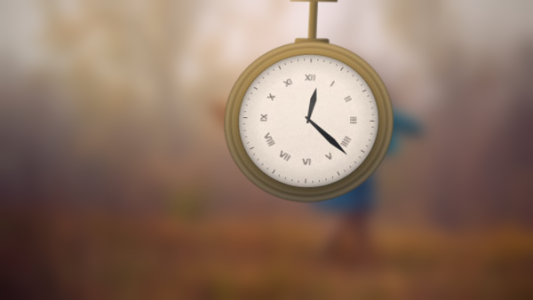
{"hour": 12, "minute": 22}
